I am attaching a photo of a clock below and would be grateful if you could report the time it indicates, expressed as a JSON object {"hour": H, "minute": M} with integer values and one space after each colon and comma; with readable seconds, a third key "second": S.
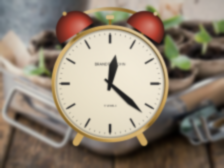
{"hour": 12, "minute": 22}
